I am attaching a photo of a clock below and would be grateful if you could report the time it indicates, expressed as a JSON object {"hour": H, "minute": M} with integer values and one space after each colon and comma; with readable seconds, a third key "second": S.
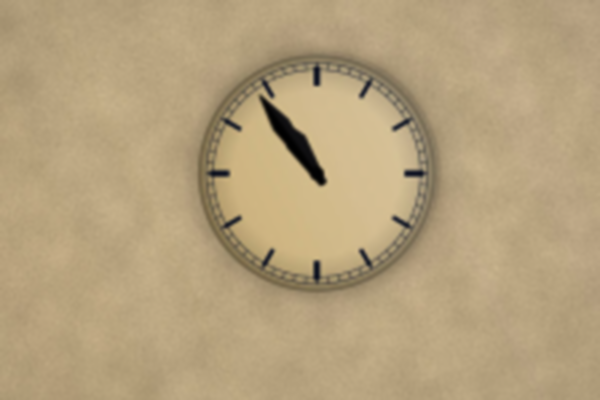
{"hour": 10, "minute": 54}
